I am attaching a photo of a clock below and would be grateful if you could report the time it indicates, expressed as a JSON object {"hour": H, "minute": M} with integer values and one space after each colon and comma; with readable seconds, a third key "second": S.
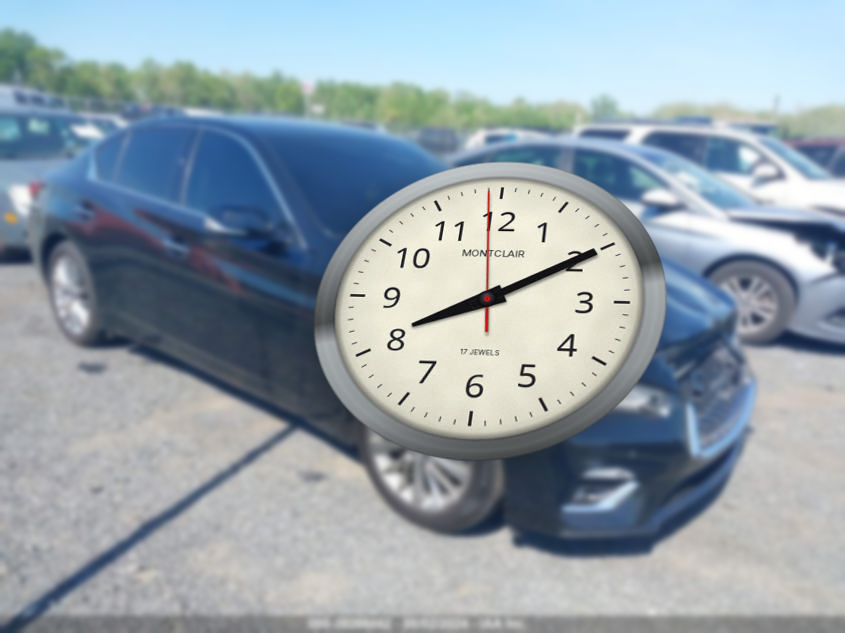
{"hour": 8, "minute": 9, "second": 59}
